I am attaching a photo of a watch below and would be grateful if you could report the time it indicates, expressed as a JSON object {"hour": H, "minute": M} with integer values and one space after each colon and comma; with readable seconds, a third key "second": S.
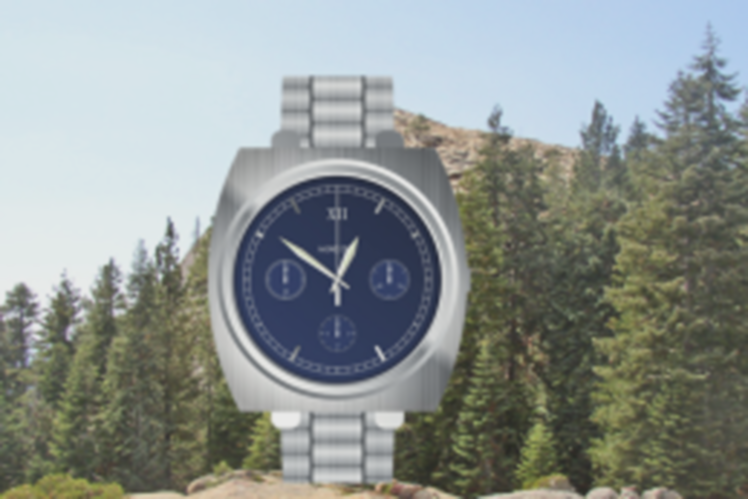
{"hour": 12, "minute": 51}
